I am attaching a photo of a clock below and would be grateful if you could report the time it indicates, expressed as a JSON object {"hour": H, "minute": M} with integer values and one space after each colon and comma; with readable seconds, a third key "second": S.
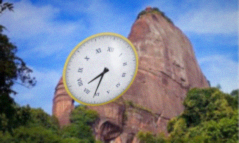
{"hour": 7, "minute": 31}
